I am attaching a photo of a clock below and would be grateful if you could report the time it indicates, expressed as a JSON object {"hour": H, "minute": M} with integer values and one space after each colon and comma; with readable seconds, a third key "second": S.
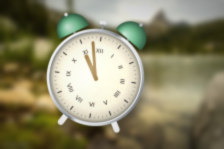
{"hour": 10, "minute": 58}
